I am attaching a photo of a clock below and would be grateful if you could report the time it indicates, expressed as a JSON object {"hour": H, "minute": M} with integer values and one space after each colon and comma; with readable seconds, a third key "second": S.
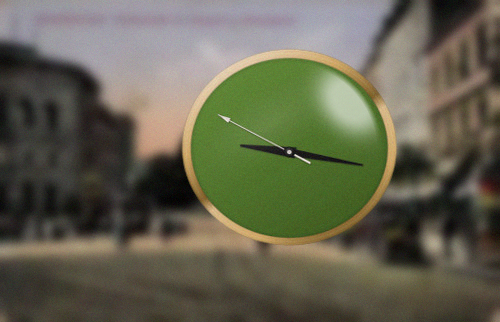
{"hour": 9, "minute": 16, "second": 50}
